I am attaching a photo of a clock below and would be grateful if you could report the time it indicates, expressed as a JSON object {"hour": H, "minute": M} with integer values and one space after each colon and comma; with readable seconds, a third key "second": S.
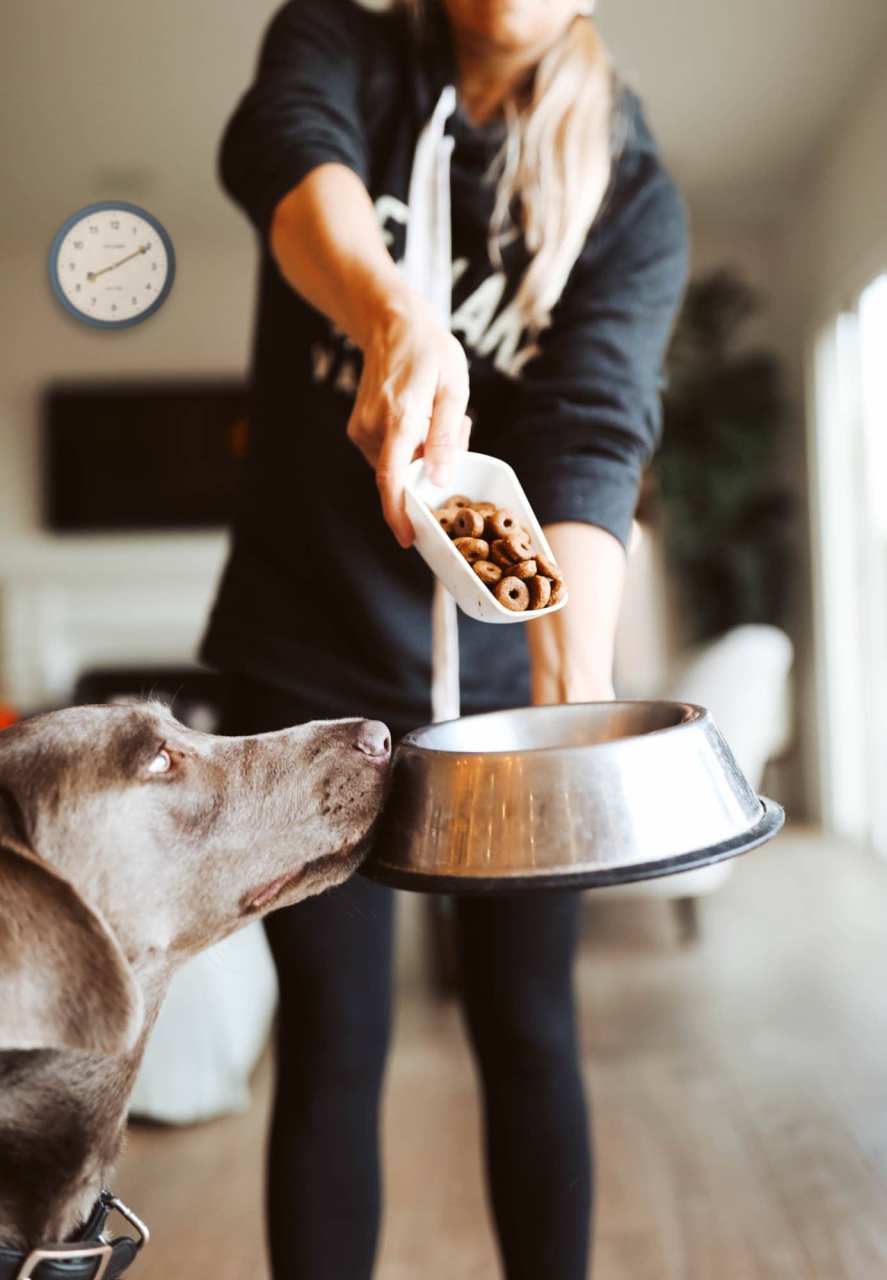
{"hour": 8, "minute": 10}
